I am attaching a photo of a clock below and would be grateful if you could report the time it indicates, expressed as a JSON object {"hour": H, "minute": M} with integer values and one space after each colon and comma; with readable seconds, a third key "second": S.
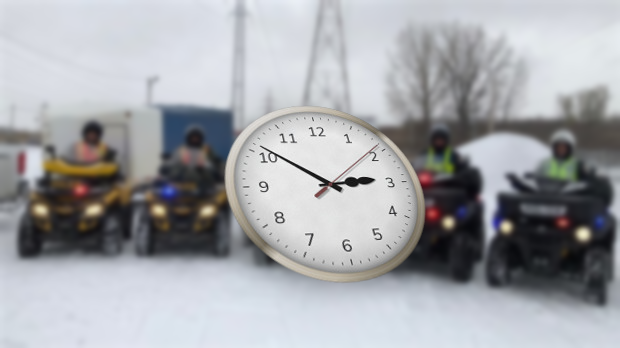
{"hour": 2, "minute": 51, "second": 9}
